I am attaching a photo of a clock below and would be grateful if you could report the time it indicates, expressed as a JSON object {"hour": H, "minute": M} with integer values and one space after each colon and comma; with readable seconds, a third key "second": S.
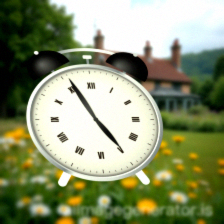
{"hour": 4, "minute": 56}
